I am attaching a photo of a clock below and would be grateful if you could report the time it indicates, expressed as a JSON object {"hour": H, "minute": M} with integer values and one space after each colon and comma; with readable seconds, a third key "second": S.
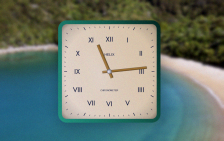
{"hour": 11, "minute": 14}
